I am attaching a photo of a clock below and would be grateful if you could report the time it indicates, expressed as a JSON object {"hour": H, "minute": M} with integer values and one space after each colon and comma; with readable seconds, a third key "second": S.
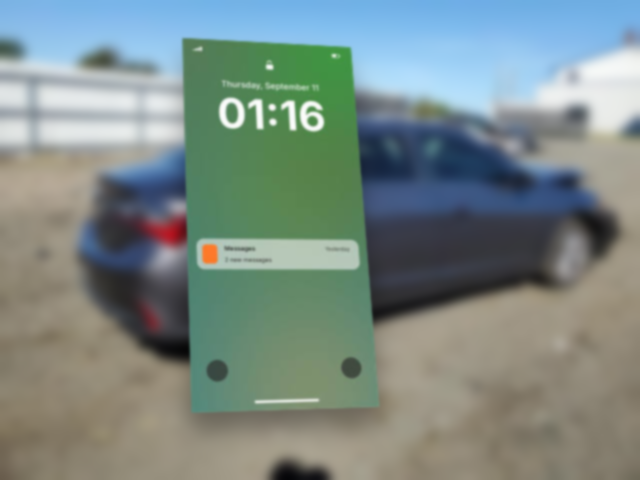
{"hour": 1, "minute": 16}
